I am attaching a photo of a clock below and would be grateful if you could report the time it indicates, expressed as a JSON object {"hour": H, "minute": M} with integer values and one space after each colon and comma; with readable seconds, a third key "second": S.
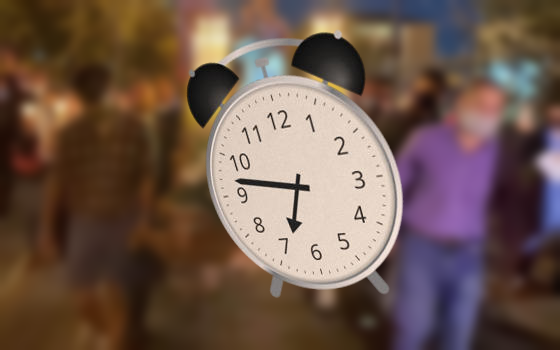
{"hour": 6, "minute": 47}
